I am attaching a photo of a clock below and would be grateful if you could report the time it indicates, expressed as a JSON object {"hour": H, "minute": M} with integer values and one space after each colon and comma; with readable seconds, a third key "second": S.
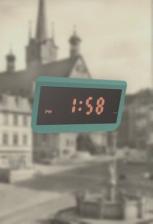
{"hour": 1, "minute": 58}
